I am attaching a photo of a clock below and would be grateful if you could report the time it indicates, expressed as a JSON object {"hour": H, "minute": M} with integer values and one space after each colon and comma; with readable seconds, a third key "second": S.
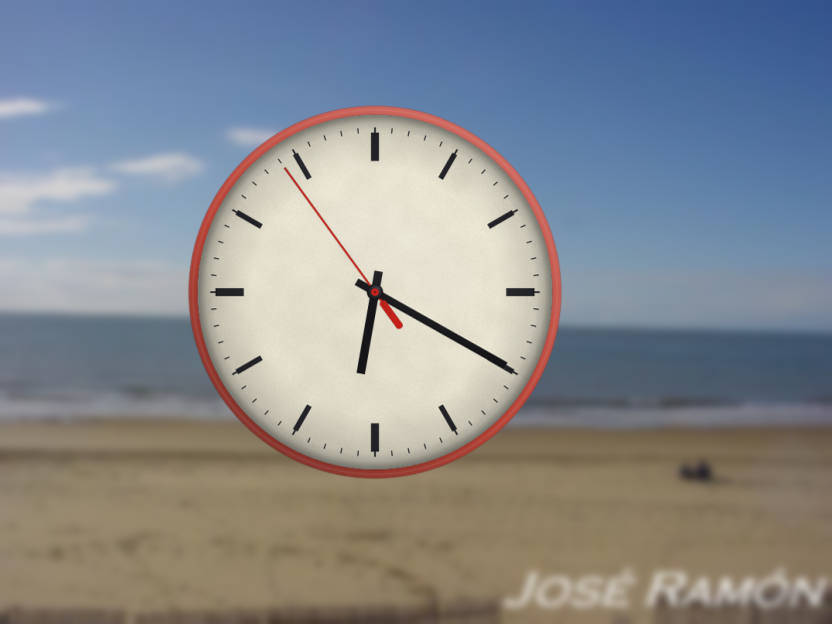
{"hour": 6, "minute": 19, "second": 54}
